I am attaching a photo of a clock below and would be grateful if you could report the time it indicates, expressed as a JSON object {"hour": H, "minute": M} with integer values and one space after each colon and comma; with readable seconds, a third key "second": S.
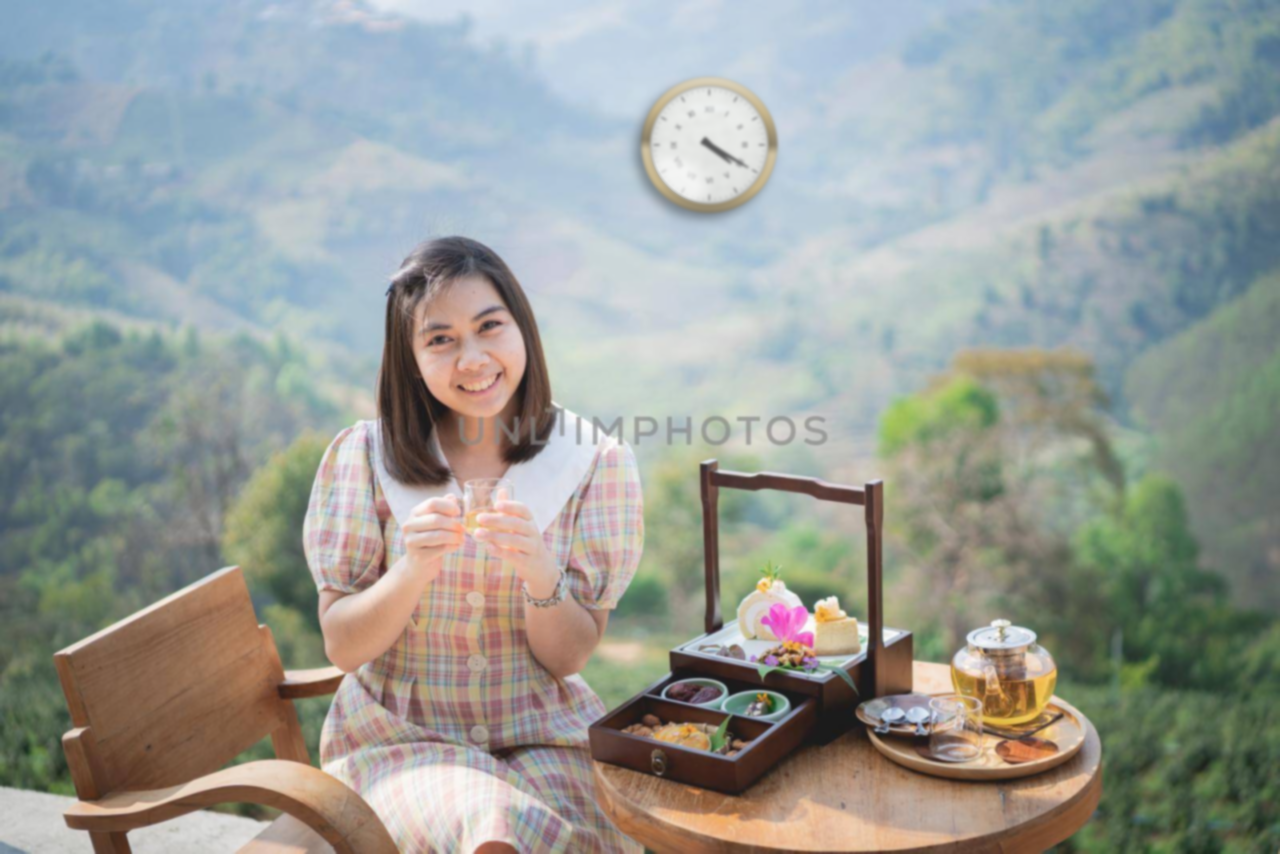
{"hour": 4, "minute": 20}
